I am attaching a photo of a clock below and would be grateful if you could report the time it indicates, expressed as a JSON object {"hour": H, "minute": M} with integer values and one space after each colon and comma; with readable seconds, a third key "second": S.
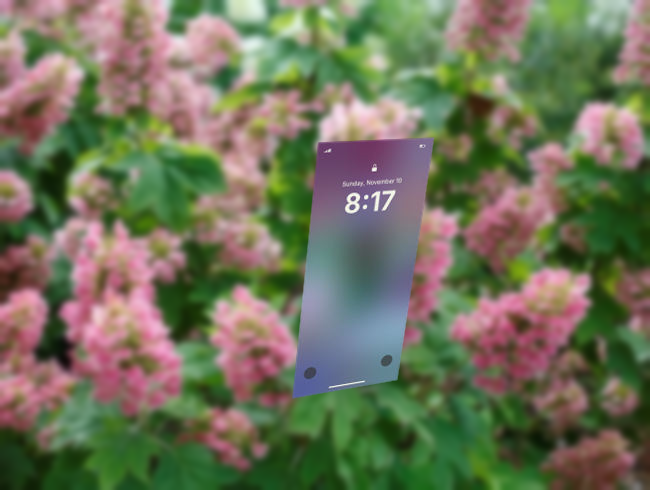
{"hour": 8, "minute": 17}
